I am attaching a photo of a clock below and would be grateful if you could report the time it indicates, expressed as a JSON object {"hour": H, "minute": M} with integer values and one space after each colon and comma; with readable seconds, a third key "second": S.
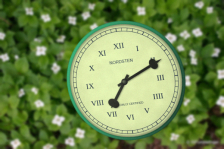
{"hour": 7, "minute": 11}
